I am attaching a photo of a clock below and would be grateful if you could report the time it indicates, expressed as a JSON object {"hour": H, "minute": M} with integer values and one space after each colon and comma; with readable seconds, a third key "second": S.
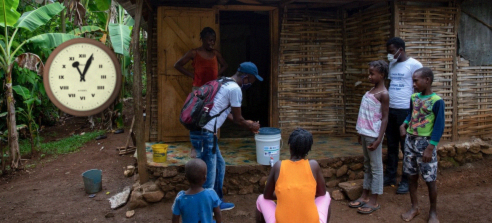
{"hour": 11, "minute": 4}
